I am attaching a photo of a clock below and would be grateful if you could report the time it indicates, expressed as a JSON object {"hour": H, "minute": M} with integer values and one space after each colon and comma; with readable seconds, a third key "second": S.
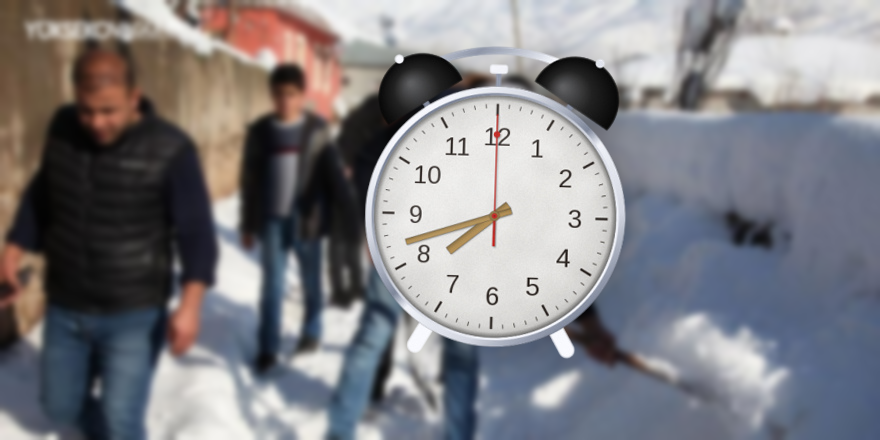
{"hour": 7, "minute": 42, "second": 0}
